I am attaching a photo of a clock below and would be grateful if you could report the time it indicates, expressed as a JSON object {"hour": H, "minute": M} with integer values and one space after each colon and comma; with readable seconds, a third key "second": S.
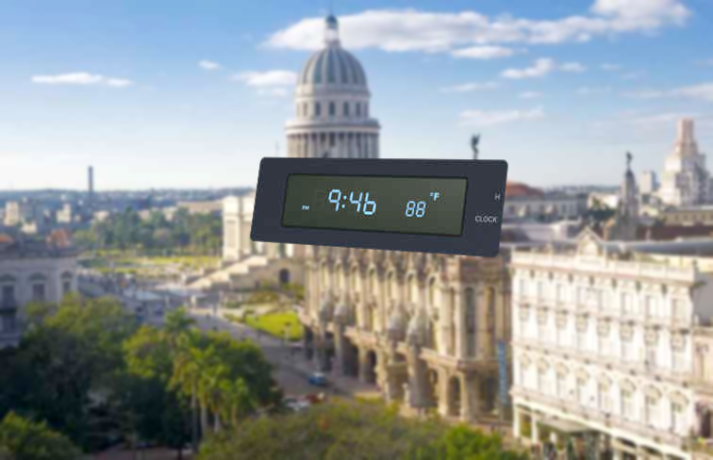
{"hour": 9, "minute": 46}
